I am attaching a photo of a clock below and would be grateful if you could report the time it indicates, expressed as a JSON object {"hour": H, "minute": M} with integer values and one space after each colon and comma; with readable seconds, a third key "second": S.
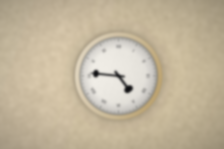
{"hour": 4, "minute": 46}
